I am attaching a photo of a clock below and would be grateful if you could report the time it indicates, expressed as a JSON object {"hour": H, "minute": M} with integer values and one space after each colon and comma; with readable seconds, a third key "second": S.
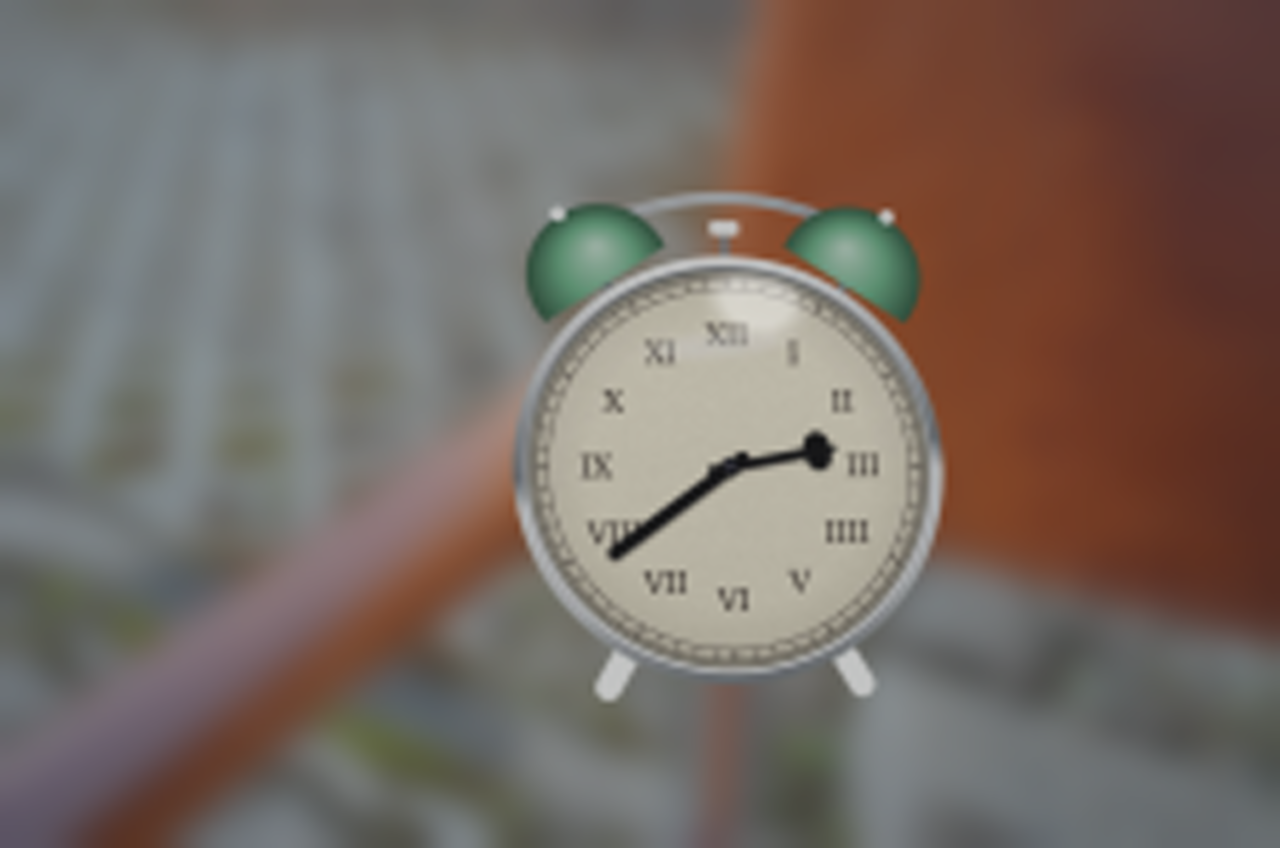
{"hour": 2, "minute": 39}
